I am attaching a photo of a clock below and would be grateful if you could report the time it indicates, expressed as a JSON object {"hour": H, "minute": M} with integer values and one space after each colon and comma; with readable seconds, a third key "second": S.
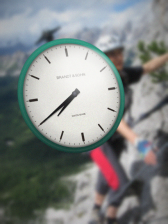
{"hour": 7, "minute": 40}
